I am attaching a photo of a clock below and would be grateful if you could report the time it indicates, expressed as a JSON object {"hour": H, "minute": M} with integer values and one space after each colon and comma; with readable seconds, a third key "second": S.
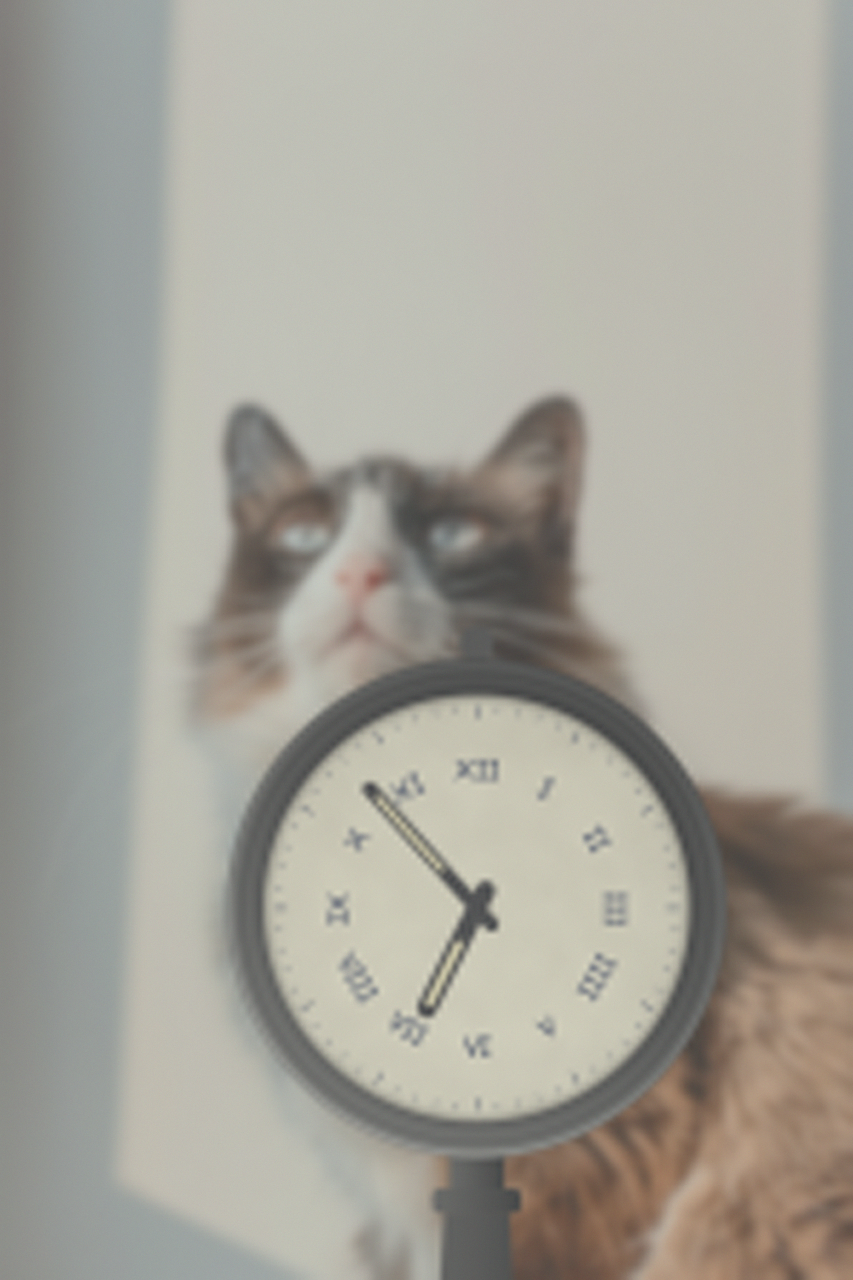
{"hour": 6, "minute": 53}
